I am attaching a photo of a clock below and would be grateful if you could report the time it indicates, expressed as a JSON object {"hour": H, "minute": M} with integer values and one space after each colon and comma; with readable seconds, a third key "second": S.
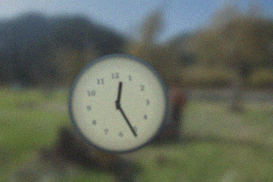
{"hour": 12, "minute": 26}
